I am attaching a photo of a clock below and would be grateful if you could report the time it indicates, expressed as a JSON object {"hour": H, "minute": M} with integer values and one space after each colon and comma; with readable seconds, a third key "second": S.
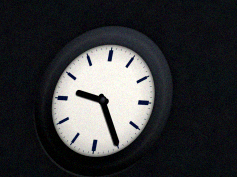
{"hour": 9, "minute": 25}
